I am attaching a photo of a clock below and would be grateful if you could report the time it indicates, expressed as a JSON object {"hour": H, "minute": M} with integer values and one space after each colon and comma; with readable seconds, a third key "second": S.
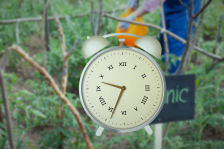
{"hour": 9, "minute": 34}
